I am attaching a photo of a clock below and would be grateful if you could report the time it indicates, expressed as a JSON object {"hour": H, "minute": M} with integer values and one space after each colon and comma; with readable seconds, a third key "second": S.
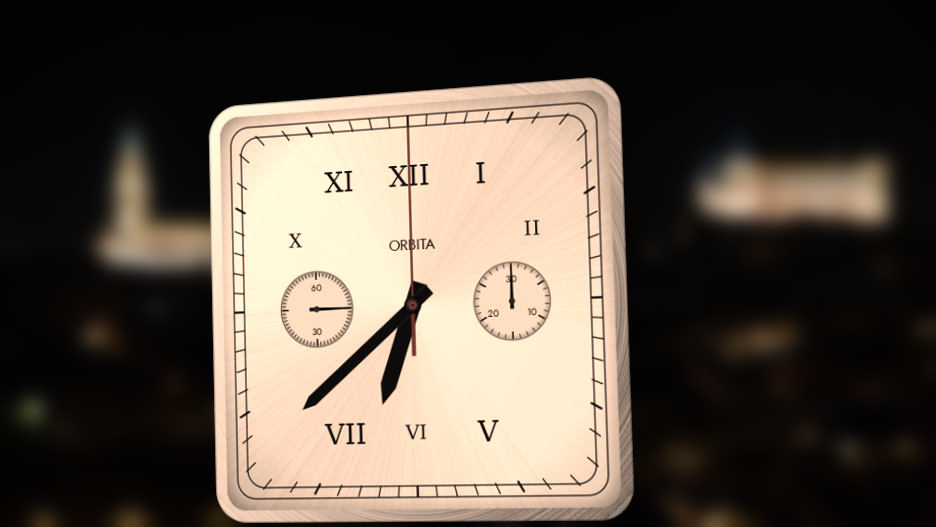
{"hour": 6, "minute": 38, "second": 15}
